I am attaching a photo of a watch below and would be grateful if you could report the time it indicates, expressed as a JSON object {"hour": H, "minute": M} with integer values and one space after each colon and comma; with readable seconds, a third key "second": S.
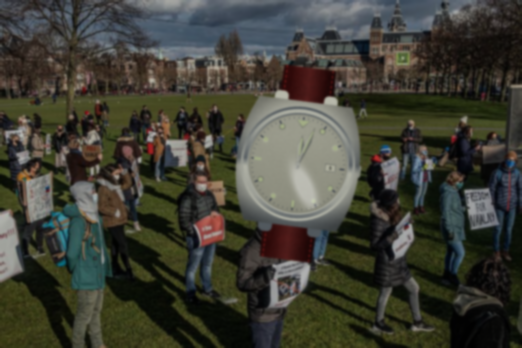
{"hour": 12, "minute": 3}
